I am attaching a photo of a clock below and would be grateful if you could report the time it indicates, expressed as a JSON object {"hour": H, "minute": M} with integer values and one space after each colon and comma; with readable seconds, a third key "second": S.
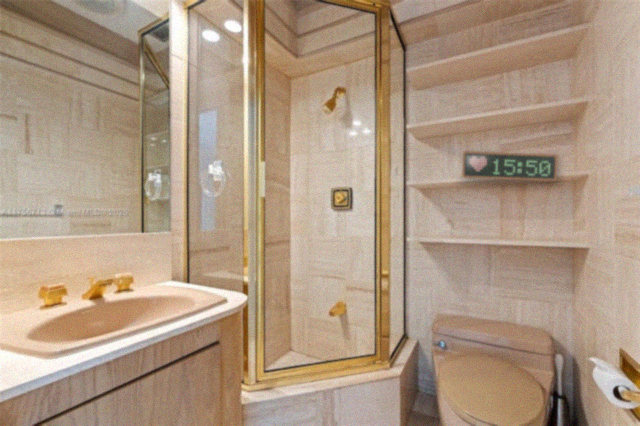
{"hour": 15, "minute": 50}
